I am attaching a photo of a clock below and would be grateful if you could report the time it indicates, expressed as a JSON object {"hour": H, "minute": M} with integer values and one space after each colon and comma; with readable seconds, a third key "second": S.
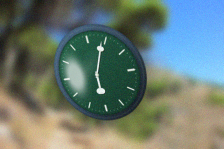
{"hour": 6, "minute": 4}
